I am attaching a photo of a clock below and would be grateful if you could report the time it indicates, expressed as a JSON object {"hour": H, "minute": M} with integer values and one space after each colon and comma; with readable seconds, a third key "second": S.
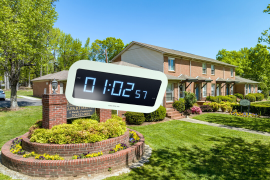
{"hour": 1, "minute": 2, "second": 57}
